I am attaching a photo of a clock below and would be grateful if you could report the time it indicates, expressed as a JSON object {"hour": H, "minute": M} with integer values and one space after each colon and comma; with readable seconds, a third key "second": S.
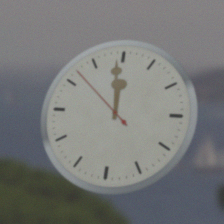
{"hour": 11, "minute": 58, "second": 52}
